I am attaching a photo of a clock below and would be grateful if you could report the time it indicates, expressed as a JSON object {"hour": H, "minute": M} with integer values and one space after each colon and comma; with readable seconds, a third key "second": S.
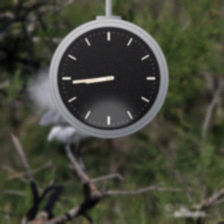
{"hour": 8, "minute": 44}
